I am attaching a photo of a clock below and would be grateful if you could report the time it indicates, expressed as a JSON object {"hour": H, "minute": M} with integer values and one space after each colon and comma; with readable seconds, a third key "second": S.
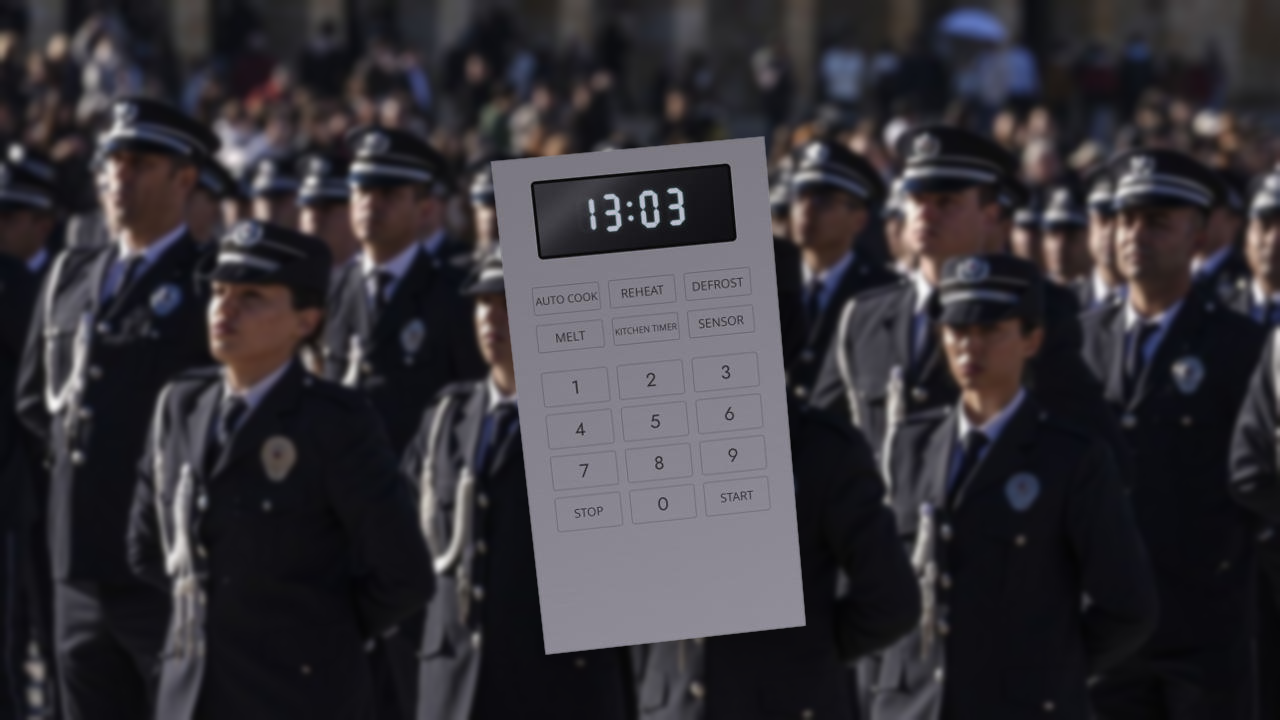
{"hour": 13, "minute": 3}
